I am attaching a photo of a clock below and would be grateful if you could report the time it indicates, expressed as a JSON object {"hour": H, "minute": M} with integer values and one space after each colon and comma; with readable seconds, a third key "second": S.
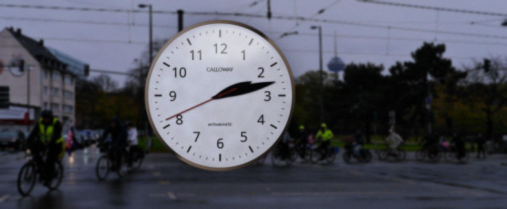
{"hour": 2, "minute": 12, "second": 41}
